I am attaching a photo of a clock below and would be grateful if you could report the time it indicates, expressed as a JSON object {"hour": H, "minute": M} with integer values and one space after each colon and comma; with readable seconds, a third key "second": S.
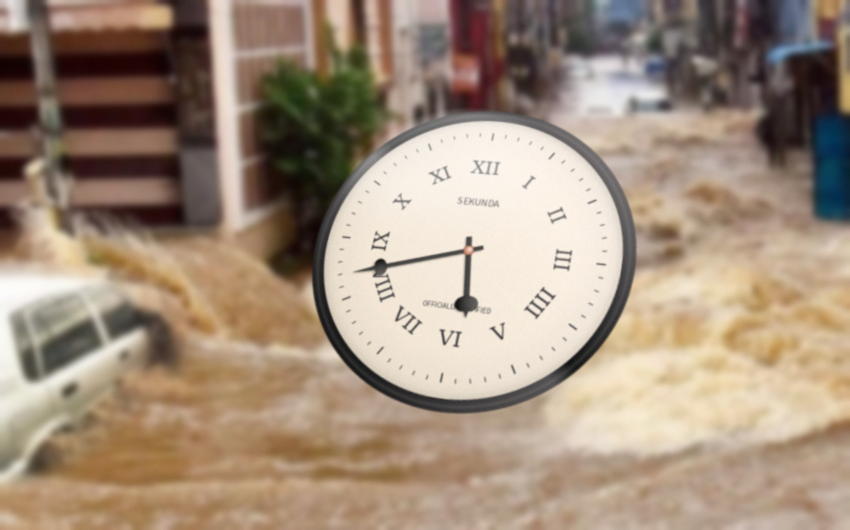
{"hour": 5, "minute": 42}
